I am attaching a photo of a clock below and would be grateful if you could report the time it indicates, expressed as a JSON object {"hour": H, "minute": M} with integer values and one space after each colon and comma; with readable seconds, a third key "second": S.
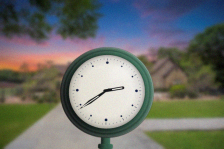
{"hour": 2, "minute": 39}
